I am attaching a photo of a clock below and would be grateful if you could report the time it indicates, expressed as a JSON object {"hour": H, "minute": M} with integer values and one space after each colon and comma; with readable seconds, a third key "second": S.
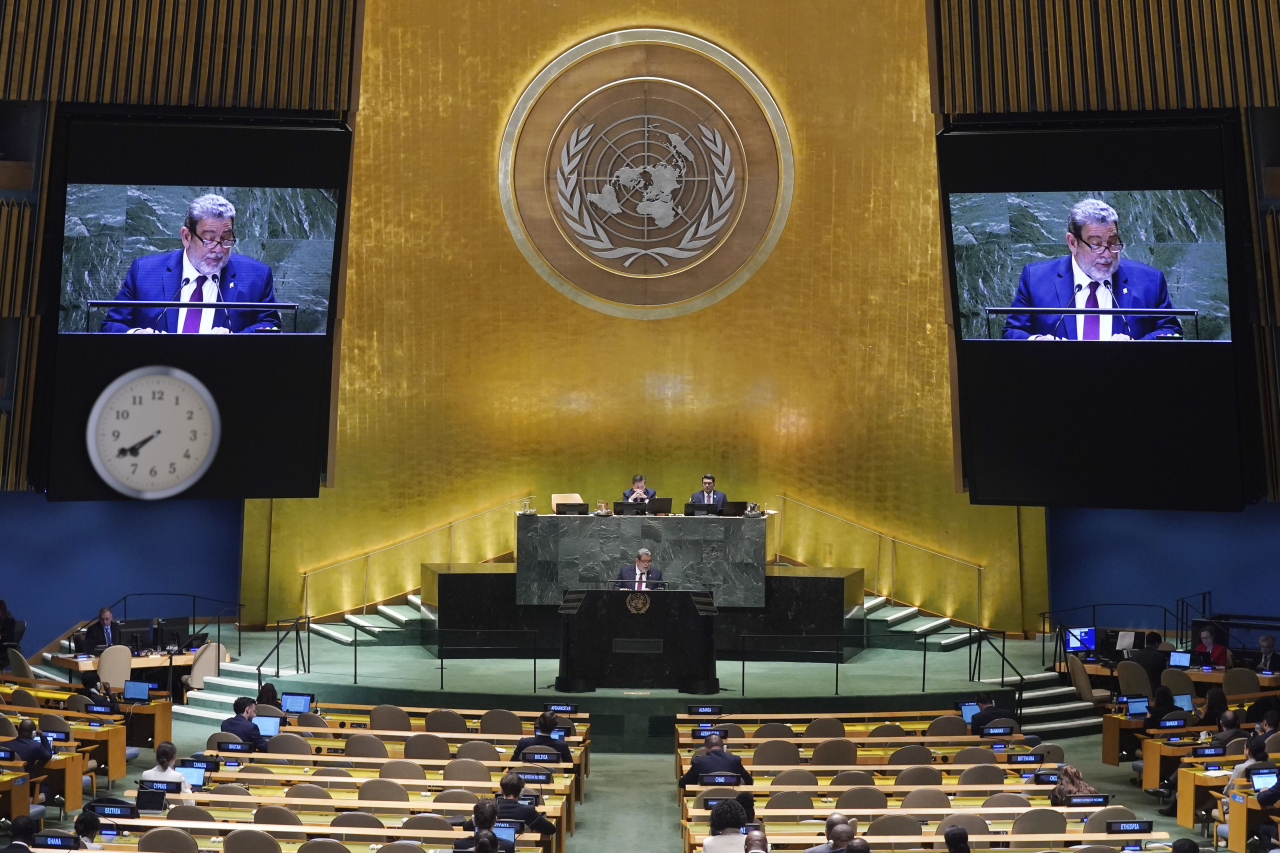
{"hour": 7, "minute": 40}
